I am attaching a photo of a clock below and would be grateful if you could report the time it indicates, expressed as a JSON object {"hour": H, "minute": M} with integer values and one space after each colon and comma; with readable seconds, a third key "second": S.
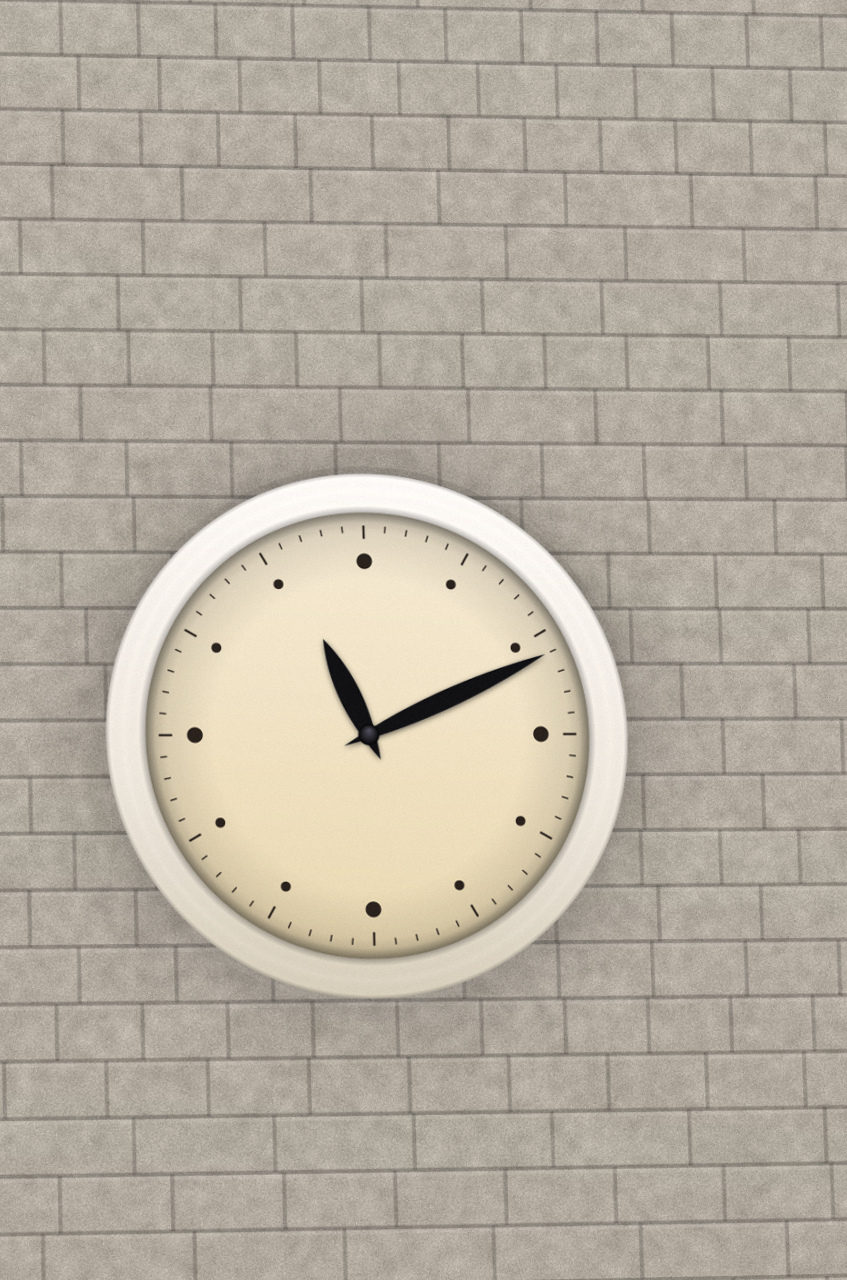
{"hour": 11, "minute": 11}
